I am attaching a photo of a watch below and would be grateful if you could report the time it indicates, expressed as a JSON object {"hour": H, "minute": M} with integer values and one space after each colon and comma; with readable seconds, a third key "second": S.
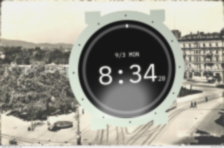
{"hour": 8, "minute": 34}
